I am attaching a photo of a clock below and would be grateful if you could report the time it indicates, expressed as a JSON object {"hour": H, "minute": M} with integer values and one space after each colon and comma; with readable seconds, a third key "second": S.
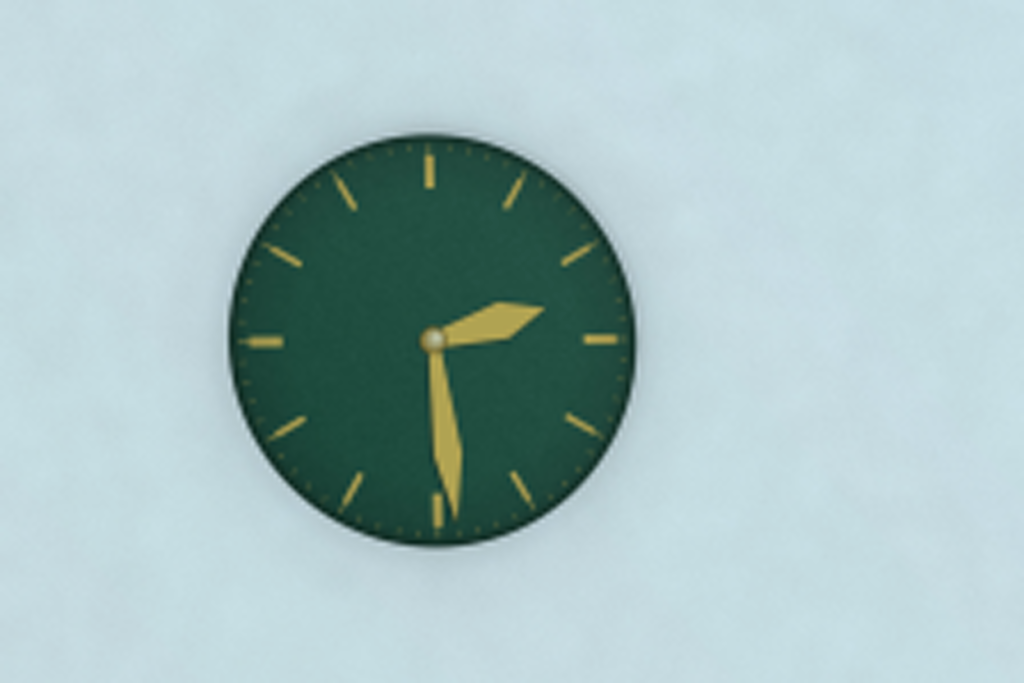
{"hour": 2, "minute": 29}
